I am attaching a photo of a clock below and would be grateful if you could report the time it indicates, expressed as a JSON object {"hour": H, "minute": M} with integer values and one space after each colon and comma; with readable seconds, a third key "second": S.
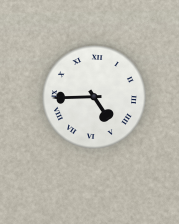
{"hour": 4, "minute": 44}
